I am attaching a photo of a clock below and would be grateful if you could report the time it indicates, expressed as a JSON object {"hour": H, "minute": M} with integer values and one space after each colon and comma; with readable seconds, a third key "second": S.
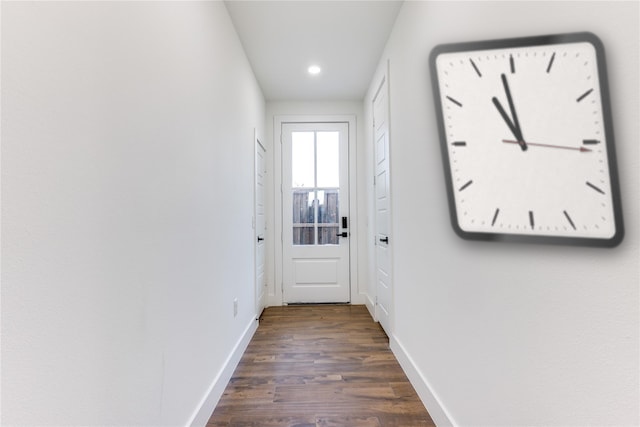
{"hour": 10, "minute": 58, "second": 16}
